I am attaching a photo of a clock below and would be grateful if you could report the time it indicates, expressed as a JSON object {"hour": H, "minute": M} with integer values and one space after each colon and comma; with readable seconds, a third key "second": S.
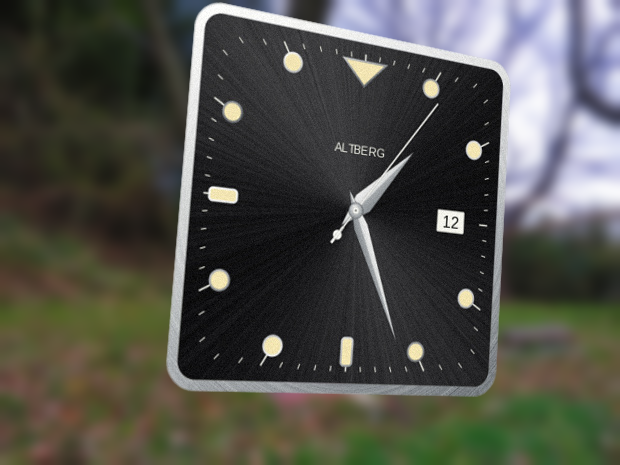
{"hour": 1, "minute": 26, "second": 6}
